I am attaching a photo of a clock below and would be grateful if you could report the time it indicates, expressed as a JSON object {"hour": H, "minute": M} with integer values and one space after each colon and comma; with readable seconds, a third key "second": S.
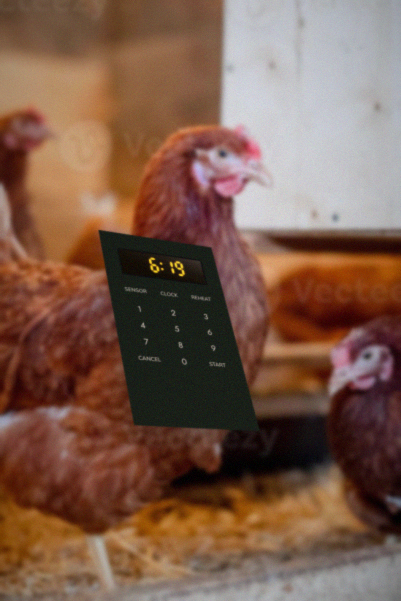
{"hour": 6, "minute": 19}
